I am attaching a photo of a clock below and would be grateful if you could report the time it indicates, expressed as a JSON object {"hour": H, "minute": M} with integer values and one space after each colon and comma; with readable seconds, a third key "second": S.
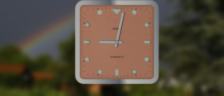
{"hour": 9, "minute": 2}
